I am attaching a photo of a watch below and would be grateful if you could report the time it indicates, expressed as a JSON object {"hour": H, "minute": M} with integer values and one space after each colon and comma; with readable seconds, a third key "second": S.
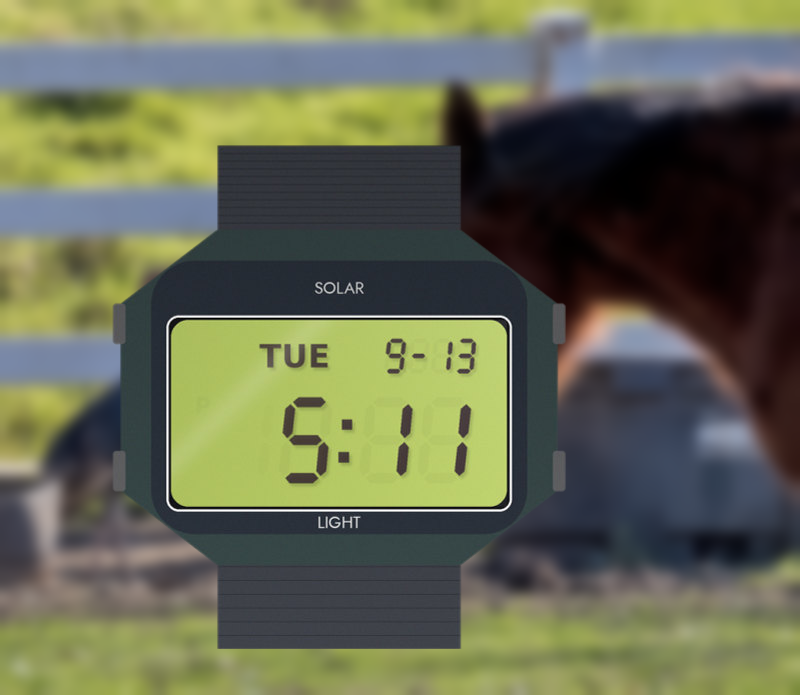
{"hour": 5, "minute": 11}
